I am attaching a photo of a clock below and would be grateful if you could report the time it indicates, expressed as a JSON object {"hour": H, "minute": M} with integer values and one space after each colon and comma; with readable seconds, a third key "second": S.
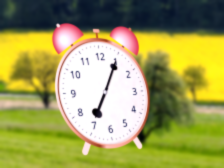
{"hour": 7, "minute": 5}
